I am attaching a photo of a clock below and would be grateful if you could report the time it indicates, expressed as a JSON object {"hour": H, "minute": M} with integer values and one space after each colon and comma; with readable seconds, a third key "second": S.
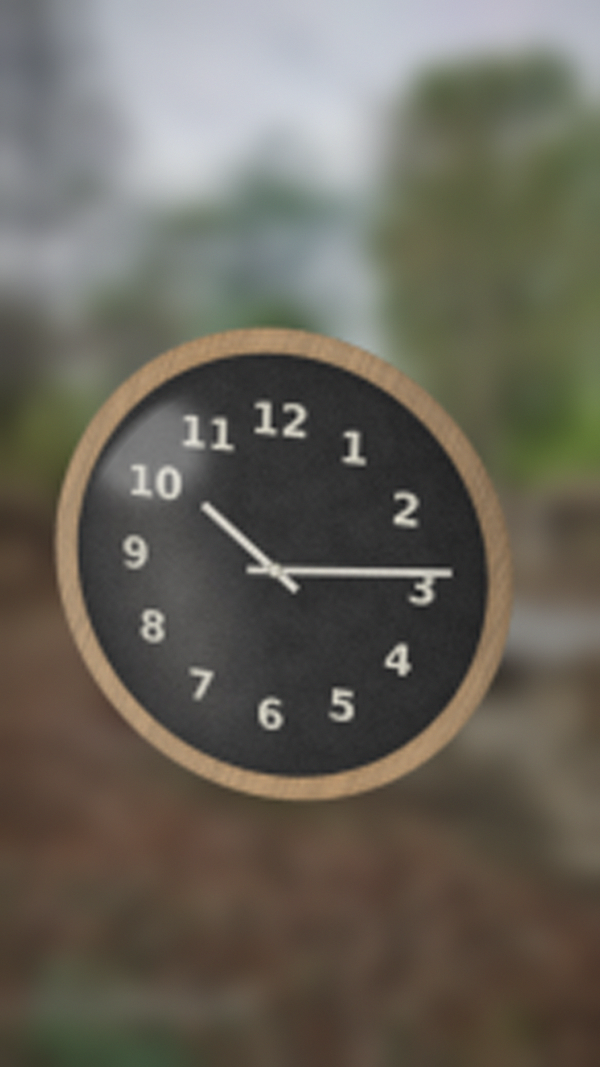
{"hour": 10, "minute": 14}
